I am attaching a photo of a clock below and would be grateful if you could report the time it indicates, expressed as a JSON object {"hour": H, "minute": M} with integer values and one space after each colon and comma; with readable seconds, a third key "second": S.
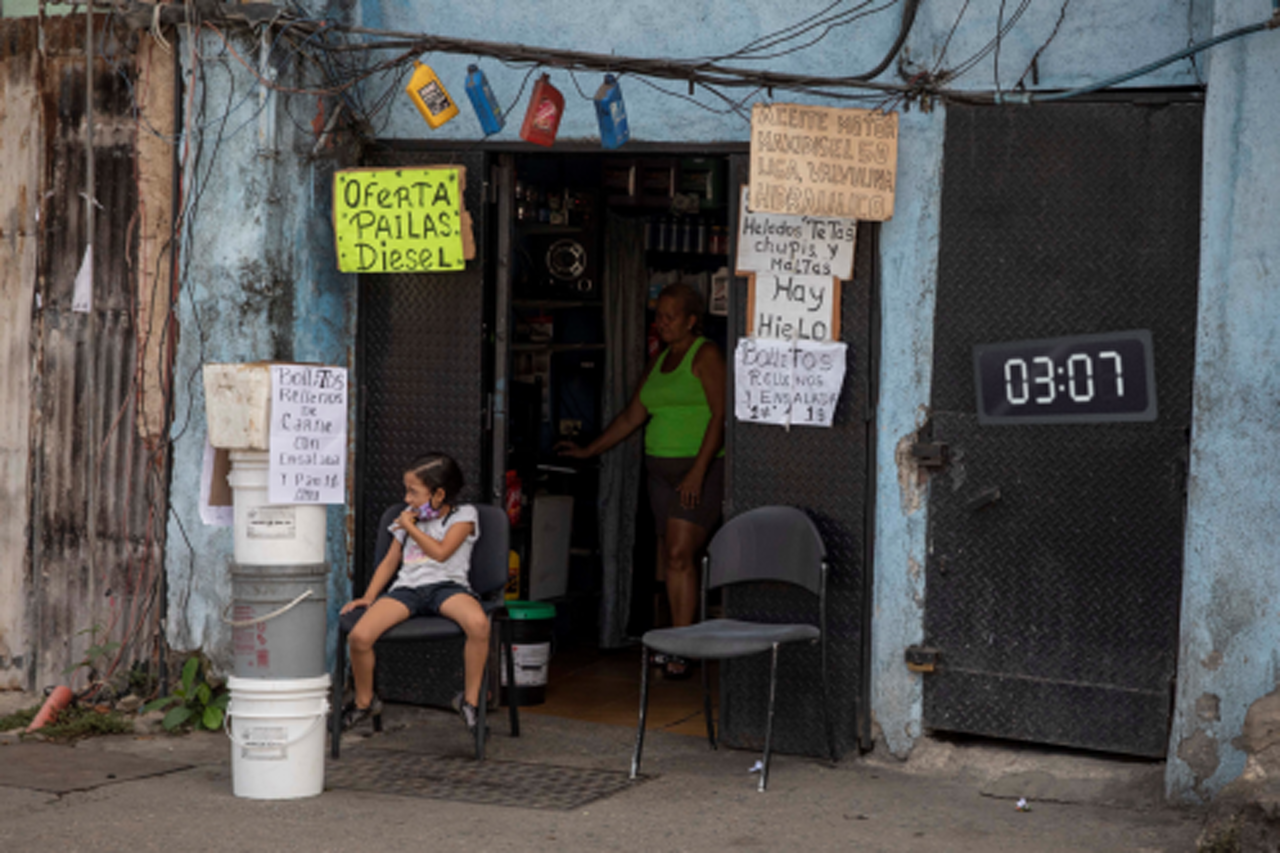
{"hour": 3, "minute": 7}
